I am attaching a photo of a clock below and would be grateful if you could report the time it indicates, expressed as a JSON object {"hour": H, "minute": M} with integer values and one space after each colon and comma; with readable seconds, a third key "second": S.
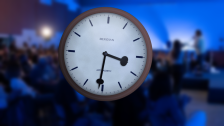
{"hour": 3, "minute": 31}
